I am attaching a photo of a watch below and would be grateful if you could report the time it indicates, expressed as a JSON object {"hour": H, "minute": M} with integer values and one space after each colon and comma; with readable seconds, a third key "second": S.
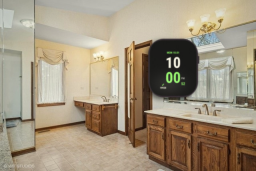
{"hour": 10, "minute": 0}
